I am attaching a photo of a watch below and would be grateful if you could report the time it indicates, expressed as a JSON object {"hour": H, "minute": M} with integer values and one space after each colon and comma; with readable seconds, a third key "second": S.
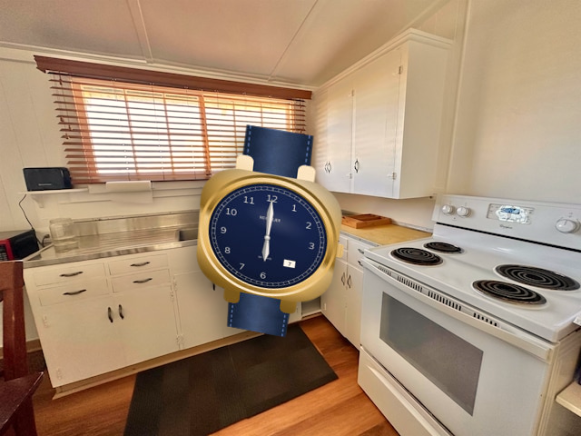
{"hour": 6, "minute": 0}
